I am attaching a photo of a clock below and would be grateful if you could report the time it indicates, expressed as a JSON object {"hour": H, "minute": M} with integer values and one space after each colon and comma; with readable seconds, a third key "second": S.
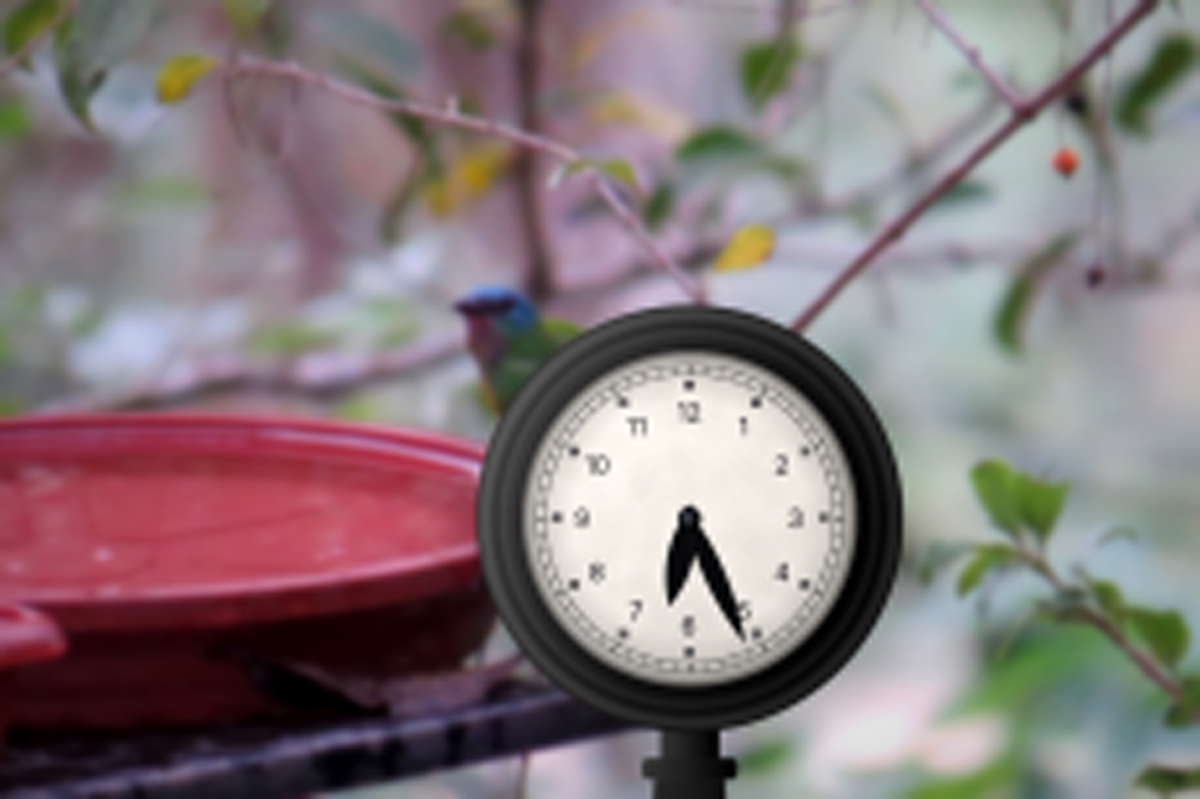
{"hour": 6, "minute": 26}
